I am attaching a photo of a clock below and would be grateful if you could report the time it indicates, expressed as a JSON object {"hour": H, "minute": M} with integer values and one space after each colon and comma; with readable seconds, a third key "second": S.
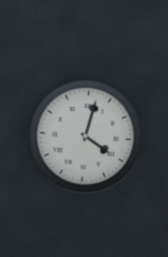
{"hour": 4, "minute": 2}
